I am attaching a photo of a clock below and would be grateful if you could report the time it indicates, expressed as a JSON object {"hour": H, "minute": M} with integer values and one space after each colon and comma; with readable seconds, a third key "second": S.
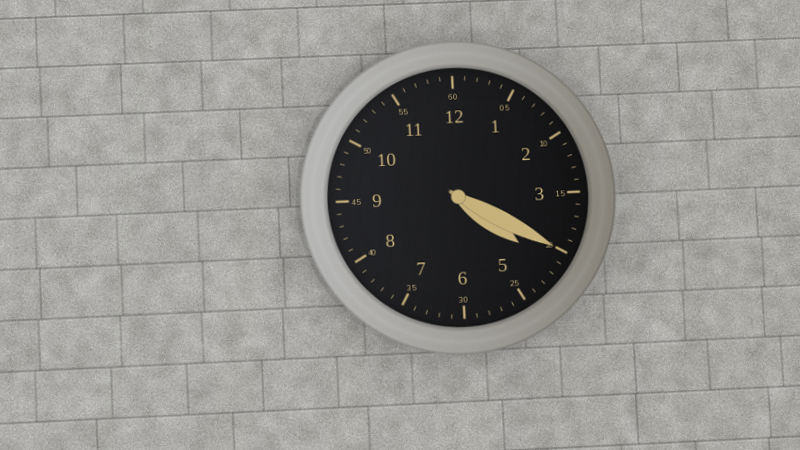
{"hour": 4, "minute": 20}
